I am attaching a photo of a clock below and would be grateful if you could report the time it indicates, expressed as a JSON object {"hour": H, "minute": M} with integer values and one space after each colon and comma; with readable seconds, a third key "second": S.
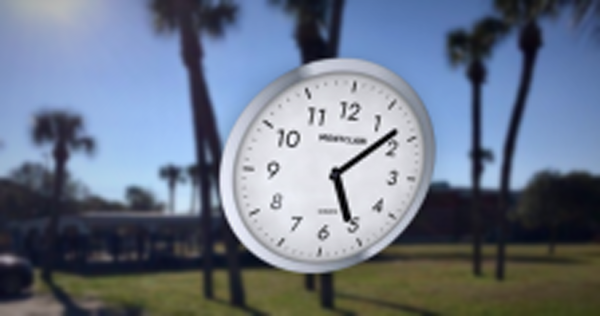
{"hour": 5, "minute": 8}
